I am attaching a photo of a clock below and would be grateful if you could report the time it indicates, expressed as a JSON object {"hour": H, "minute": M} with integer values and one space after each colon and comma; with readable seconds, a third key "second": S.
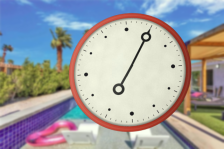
{"hour": 7, "minute": 5}
